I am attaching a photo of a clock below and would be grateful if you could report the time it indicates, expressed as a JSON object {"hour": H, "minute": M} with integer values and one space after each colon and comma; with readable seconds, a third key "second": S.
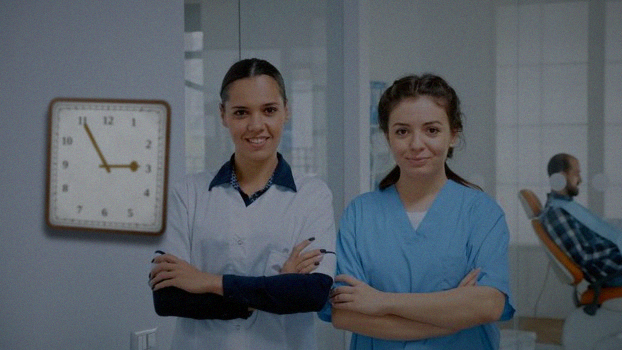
{"hour": 2, "minute": 55}
